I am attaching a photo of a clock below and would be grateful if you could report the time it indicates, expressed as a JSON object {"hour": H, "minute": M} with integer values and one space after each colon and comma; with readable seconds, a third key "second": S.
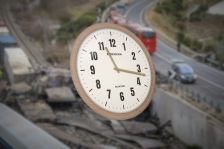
{"hour": 11, "minute": 17}
